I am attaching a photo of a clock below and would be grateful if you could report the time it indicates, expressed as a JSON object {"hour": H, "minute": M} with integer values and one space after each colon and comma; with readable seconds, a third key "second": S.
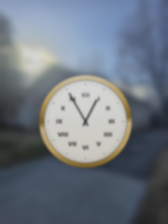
{"hour": 12, "minute": 55}
